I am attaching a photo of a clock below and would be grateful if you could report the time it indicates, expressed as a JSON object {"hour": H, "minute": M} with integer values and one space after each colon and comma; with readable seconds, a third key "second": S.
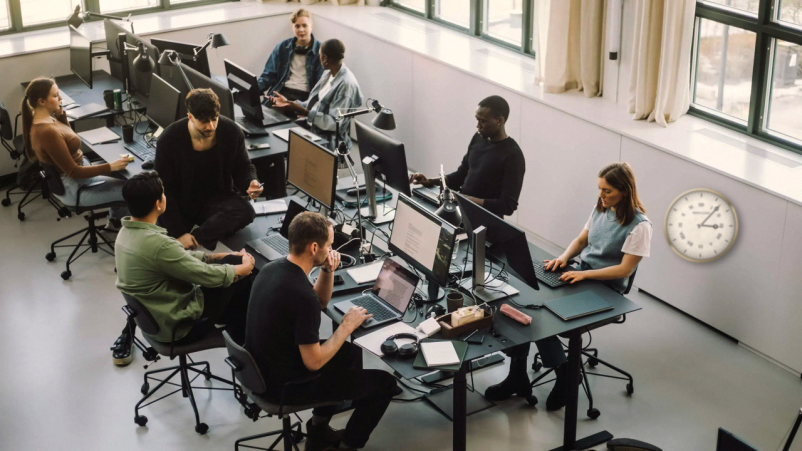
{"hour": 3, "minute": 7}
